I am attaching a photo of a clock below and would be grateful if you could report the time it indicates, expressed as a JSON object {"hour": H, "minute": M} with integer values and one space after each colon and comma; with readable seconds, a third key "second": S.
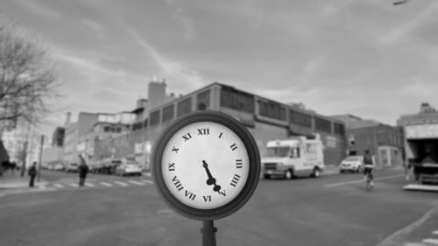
{"hour": 5, "minute": 26}
